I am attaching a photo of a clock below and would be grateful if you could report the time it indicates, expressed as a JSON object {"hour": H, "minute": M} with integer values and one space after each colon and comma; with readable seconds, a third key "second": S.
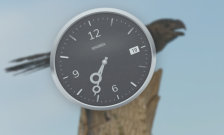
{"hour": 7, "minute": 36}
